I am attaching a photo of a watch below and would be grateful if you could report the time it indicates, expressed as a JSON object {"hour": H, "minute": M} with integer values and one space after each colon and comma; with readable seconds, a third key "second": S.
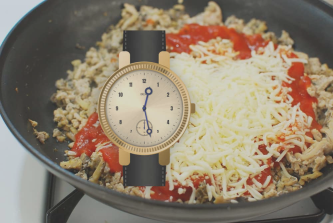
{"hour": 12, "minute": 28}
